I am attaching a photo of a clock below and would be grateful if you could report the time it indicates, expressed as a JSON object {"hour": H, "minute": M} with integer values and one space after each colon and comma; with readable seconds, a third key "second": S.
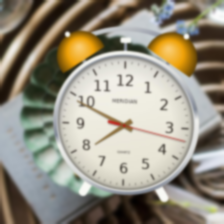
{"hour": 7, "minute": 49, "second": 17}
